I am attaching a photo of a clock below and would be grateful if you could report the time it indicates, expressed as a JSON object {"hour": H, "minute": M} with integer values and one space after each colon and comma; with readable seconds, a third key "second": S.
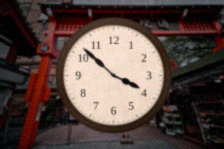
{"hour": 3, "minute": 52}
